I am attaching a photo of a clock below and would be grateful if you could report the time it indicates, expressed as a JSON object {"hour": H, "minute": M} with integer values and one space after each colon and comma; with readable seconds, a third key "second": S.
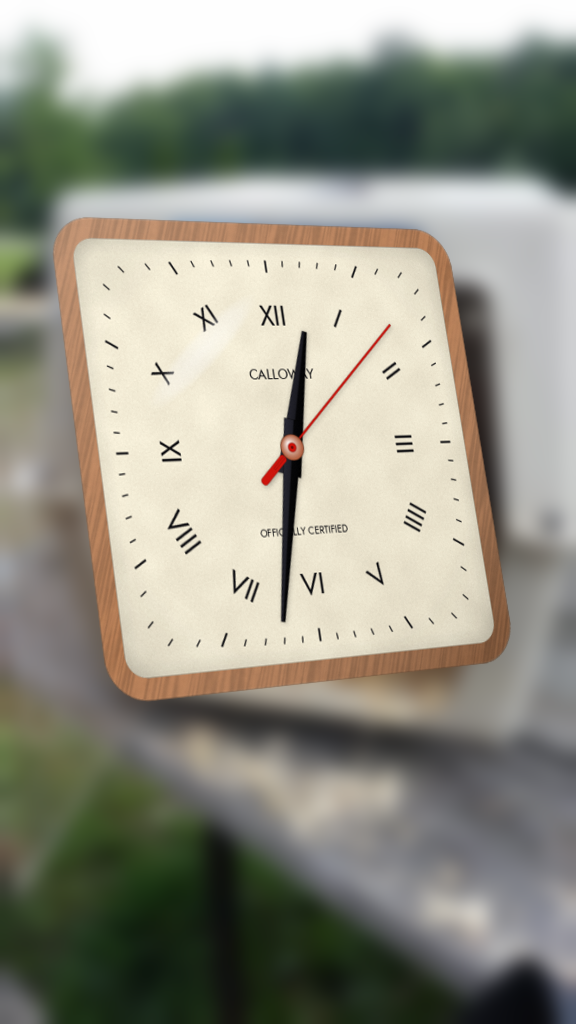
{"hour": 12, "minute": 32, "second": 8}
